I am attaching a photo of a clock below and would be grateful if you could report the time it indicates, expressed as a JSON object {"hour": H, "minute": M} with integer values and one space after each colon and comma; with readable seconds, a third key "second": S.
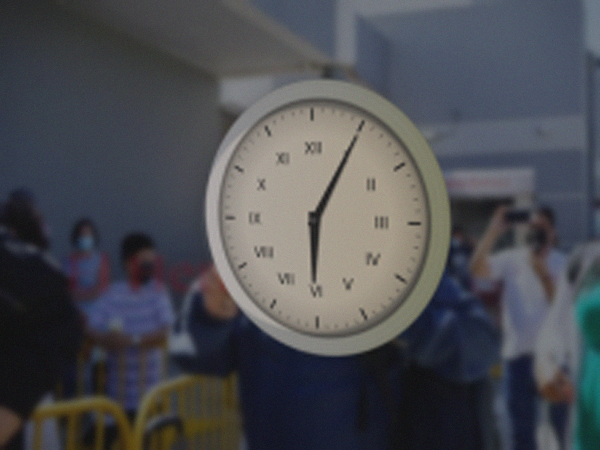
{"hour": 6, "minute": 5}
